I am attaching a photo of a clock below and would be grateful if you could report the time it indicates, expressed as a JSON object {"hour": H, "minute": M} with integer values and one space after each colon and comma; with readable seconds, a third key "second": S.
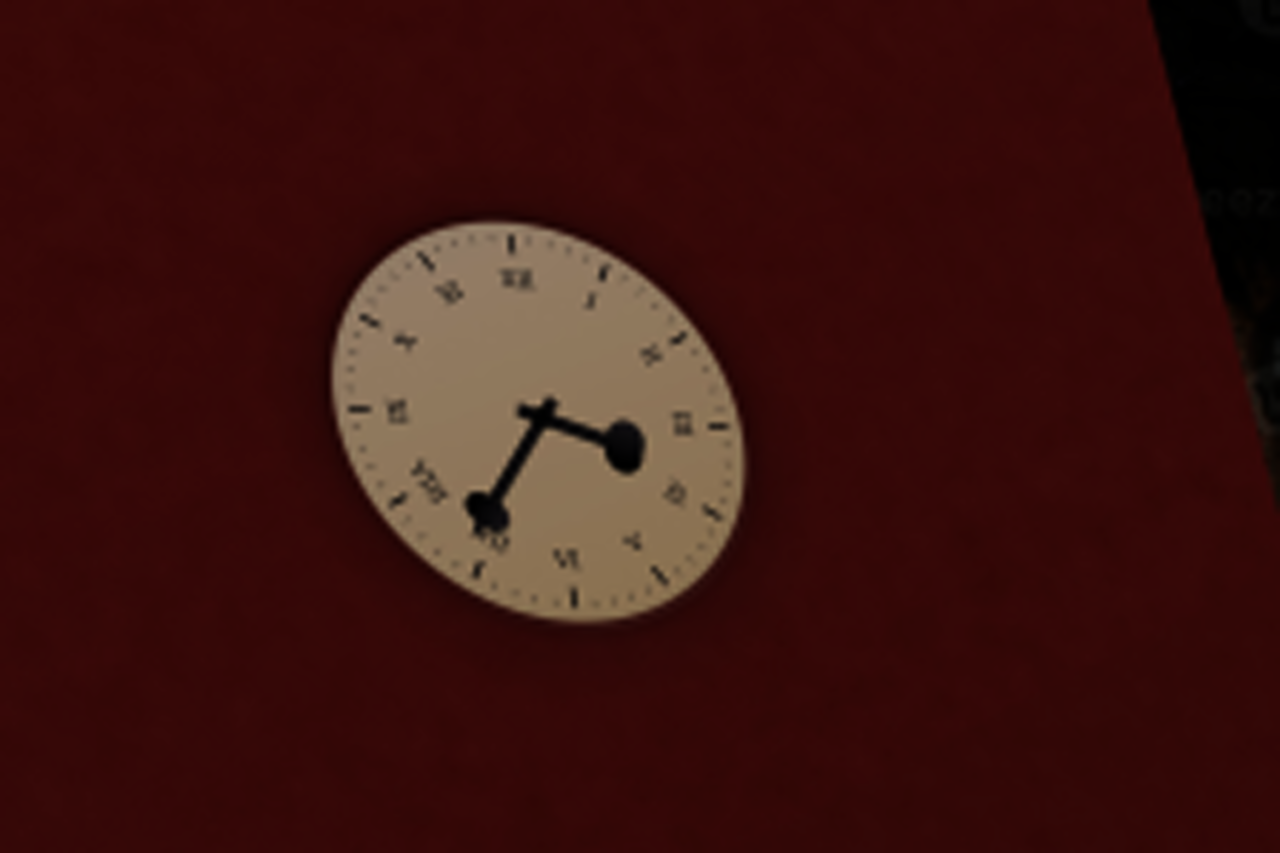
{"hour": 3, "minute": 36}
